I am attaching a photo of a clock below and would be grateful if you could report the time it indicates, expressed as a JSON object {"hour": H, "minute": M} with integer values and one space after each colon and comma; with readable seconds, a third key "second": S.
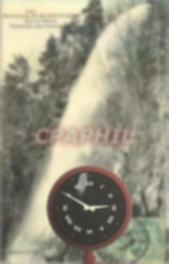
{"hour": 2, "minute": 50}
